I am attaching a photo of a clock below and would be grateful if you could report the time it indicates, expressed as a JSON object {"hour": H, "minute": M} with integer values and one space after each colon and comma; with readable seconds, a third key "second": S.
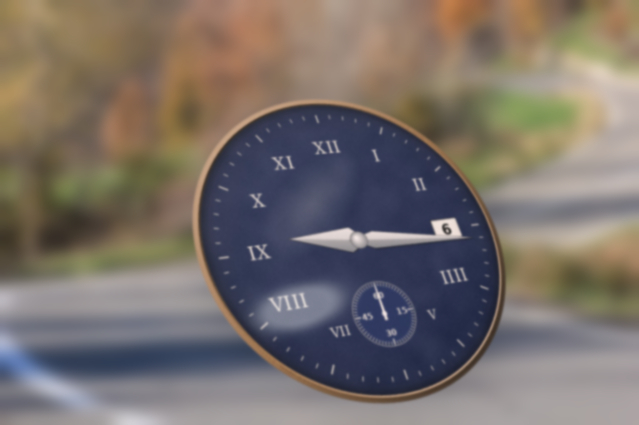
{"hour": 9, "minute": 16}
